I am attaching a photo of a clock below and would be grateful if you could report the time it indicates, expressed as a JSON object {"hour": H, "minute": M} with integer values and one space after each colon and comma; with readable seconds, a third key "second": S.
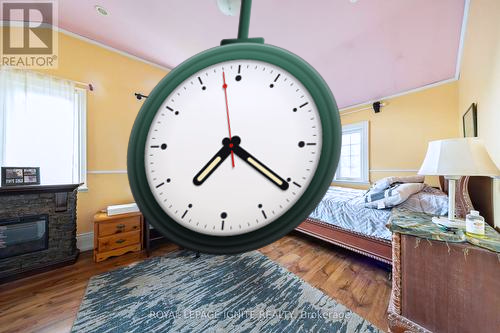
{"hour": 7, "minute": 20, "second": 58}
